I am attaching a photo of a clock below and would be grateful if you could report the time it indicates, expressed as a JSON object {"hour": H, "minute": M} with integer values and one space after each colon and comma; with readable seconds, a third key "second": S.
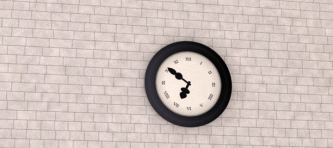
{"hour": 6, "minute": 51}
